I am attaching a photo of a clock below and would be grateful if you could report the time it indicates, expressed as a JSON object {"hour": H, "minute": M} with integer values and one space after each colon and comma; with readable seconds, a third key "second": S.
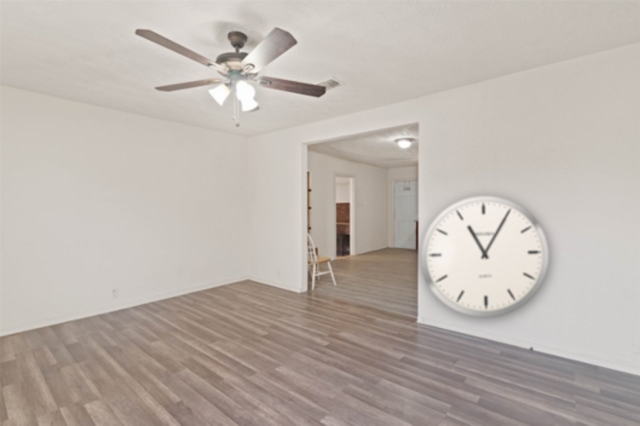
{"hour": 11, "minute": 5}
